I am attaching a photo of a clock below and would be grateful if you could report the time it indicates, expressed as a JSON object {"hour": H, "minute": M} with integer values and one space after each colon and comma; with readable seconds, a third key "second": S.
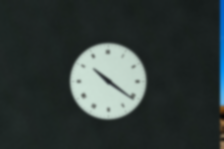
{"hour": 10, "minute": 21}
